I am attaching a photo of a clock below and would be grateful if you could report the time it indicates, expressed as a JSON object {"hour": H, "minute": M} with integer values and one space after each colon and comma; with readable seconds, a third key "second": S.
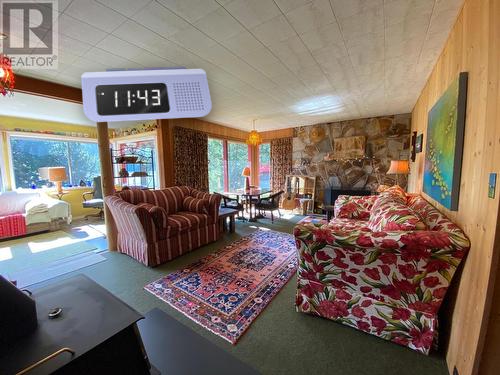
{"hour": 11, "minute": 43}
